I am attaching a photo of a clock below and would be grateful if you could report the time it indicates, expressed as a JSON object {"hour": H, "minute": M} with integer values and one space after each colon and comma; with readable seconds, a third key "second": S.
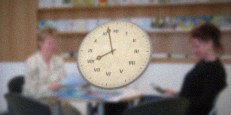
{"hour": 7, "minute": 57}
